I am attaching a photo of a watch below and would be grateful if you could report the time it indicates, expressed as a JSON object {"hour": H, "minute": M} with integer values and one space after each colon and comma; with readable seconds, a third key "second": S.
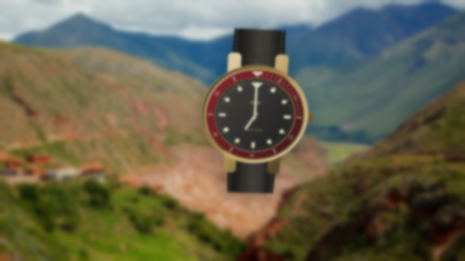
{"hour": 7, "minute": 0}
